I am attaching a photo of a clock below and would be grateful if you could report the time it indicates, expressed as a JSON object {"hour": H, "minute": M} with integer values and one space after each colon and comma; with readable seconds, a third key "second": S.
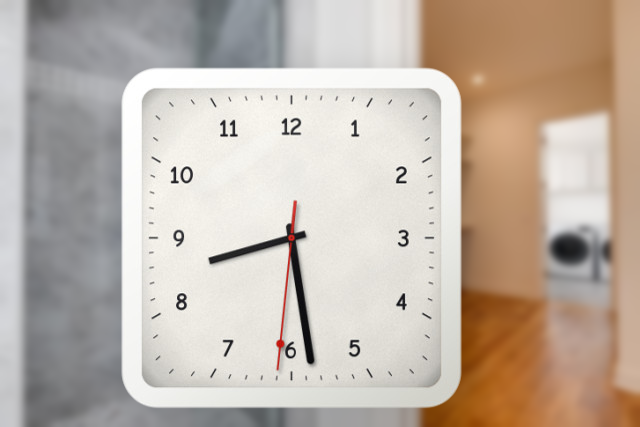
{"hour": 8, "minute": 28, "second": 31}
